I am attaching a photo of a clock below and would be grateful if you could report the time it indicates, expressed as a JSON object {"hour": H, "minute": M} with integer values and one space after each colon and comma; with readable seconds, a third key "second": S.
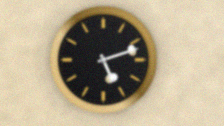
{"hour": 5, "minute": 12}
